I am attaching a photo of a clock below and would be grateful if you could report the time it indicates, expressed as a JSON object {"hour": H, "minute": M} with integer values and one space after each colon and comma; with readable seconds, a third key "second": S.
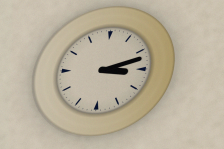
{"hour": 3, "minute": 12}
